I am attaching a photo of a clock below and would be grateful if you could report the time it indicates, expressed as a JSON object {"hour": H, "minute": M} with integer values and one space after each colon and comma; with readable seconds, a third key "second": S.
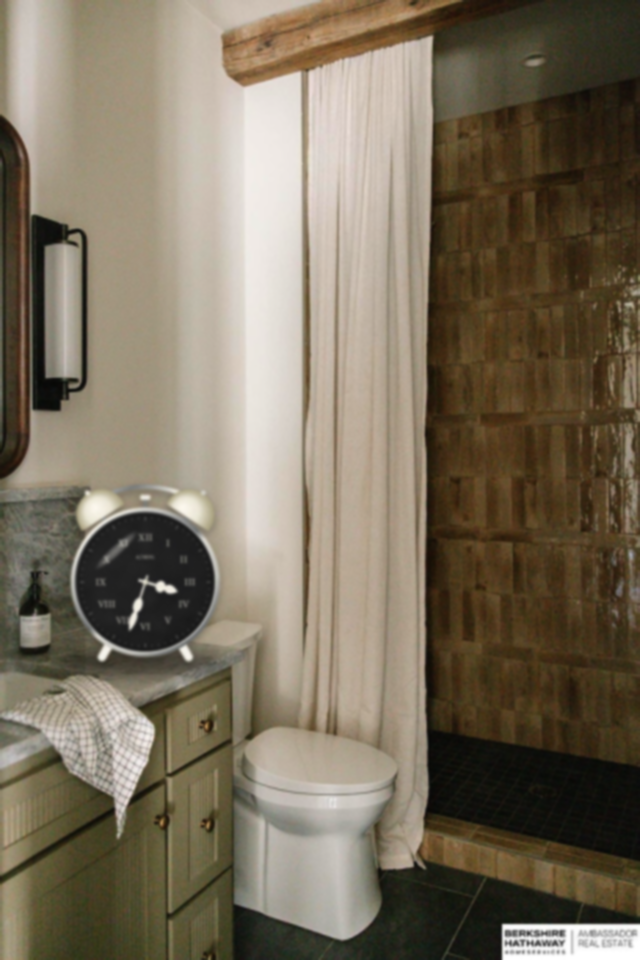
{"hour": 3, "minute": 33}
